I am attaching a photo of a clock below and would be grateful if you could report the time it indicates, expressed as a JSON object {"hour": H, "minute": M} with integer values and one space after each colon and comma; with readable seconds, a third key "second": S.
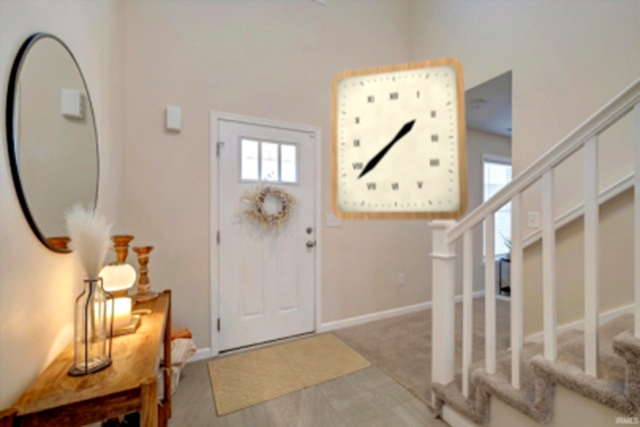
{"hour": 1, "minute": 38}
